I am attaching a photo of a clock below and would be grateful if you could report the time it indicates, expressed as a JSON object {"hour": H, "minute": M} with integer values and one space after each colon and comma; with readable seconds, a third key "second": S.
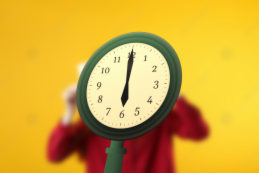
{"hour": 6, "minute": 0}
